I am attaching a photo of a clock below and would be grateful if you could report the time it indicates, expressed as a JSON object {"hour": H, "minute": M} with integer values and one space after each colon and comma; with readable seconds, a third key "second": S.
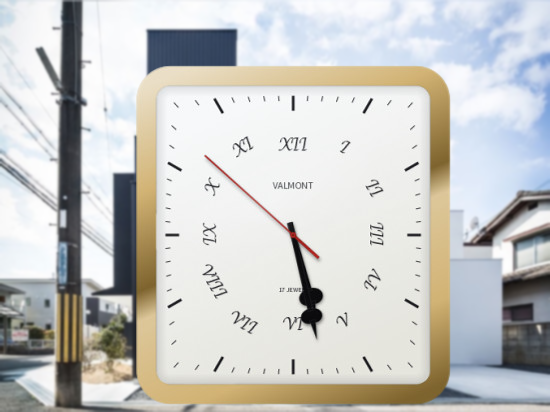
{"hour": 5, "minute": 27, "second": 52}
